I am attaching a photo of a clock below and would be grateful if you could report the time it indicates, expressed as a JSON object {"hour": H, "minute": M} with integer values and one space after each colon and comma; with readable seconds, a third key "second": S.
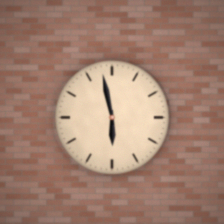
{"hour": 5, "minute": 58}
